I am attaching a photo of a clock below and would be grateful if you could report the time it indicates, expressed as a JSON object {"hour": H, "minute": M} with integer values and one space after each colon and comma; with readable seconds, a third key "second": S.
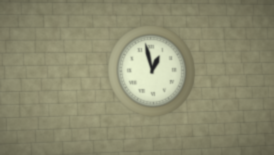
{"hour": 12, "minute": 58}
